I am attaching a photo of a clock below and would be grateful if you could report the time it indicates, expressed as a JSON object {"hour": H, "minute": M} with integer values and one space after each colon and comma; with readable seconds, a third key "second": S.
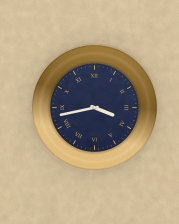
{"hour": 3, "minute": 43}
